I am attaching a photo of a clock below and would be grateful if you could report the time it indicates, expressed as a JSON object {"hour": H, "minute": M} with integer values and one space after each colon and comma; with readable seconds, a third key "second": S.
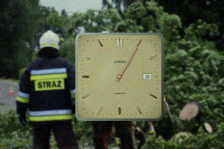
{"hour": 1, "minute": 5}
